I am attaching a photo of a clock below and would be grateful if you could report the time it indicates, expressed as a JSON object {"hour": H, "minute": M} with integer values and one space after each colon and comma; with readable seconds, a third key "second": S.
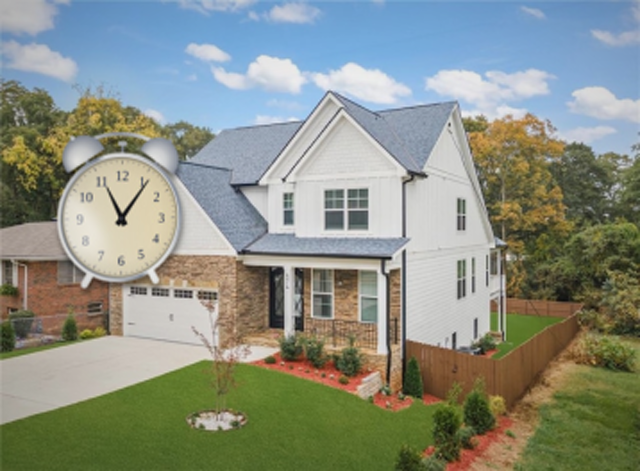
{"hour": 11, "minute": 6}
